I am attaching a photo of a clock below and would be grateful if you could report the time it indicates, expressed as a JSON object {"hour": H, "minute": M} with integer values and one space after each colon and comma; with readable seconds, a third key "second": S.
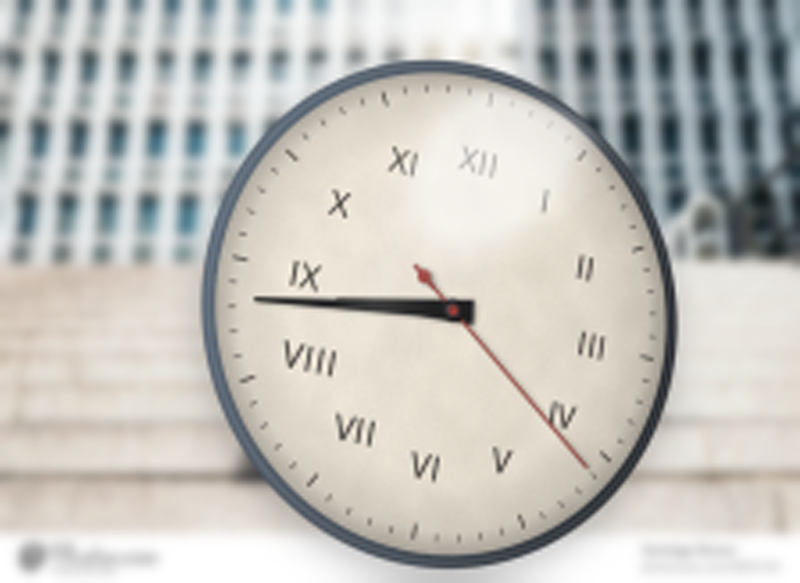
{"hour": 8, "minute": 43, "second": 21}
